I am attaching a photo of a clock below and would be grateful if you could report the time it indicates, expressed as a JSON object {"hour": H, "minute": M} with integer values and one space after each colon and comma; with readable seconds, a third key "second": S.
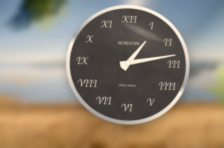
{"hour": 1, "minute": 13}
